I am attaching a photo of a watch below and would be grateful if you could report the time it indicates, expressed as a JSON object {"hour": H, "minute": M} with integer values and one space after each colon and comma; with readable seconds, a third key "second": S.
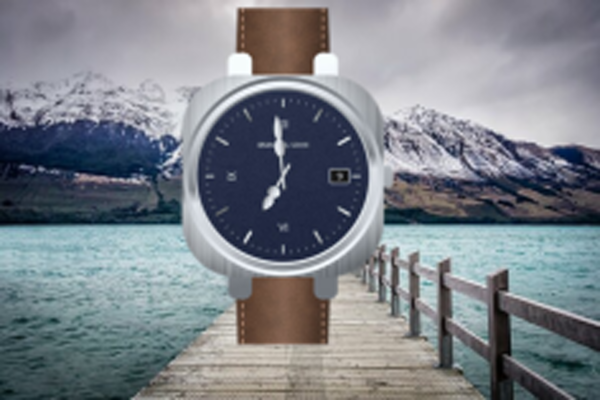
{"hour": 6, "minute": 59}
